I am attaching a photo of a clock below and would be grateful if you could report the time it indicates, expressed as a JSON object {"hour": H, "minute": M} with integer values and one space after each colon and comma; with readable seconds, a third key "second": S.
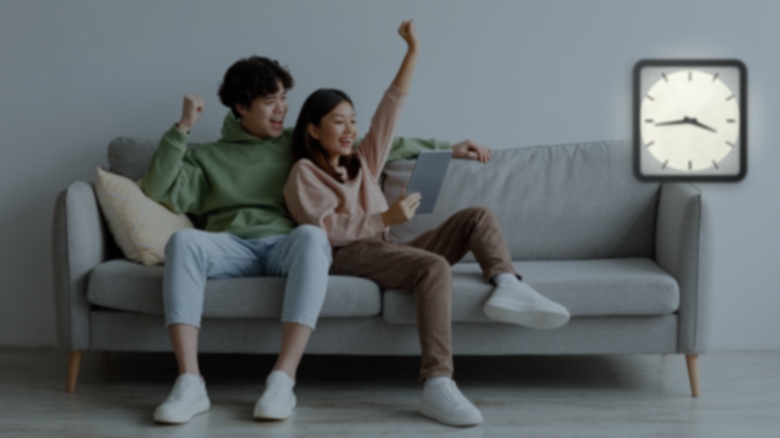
{"hour": 3, "minute": 44}
